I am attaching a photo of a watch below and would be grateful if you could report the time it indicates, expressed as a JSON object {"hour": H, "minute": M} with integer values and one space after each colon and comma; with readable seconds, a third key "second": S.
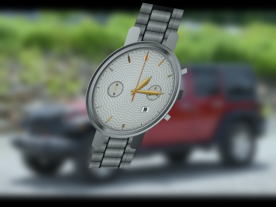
{"hour": 1, "minute": 15}
